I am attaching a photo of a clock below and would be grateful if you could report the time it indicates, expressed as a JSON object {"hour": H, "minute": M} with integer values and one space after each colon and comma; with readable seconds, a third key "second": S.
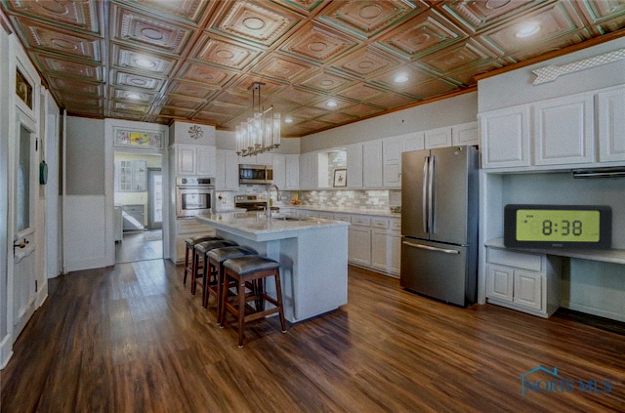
{"hour": 8, "minute": 38}
